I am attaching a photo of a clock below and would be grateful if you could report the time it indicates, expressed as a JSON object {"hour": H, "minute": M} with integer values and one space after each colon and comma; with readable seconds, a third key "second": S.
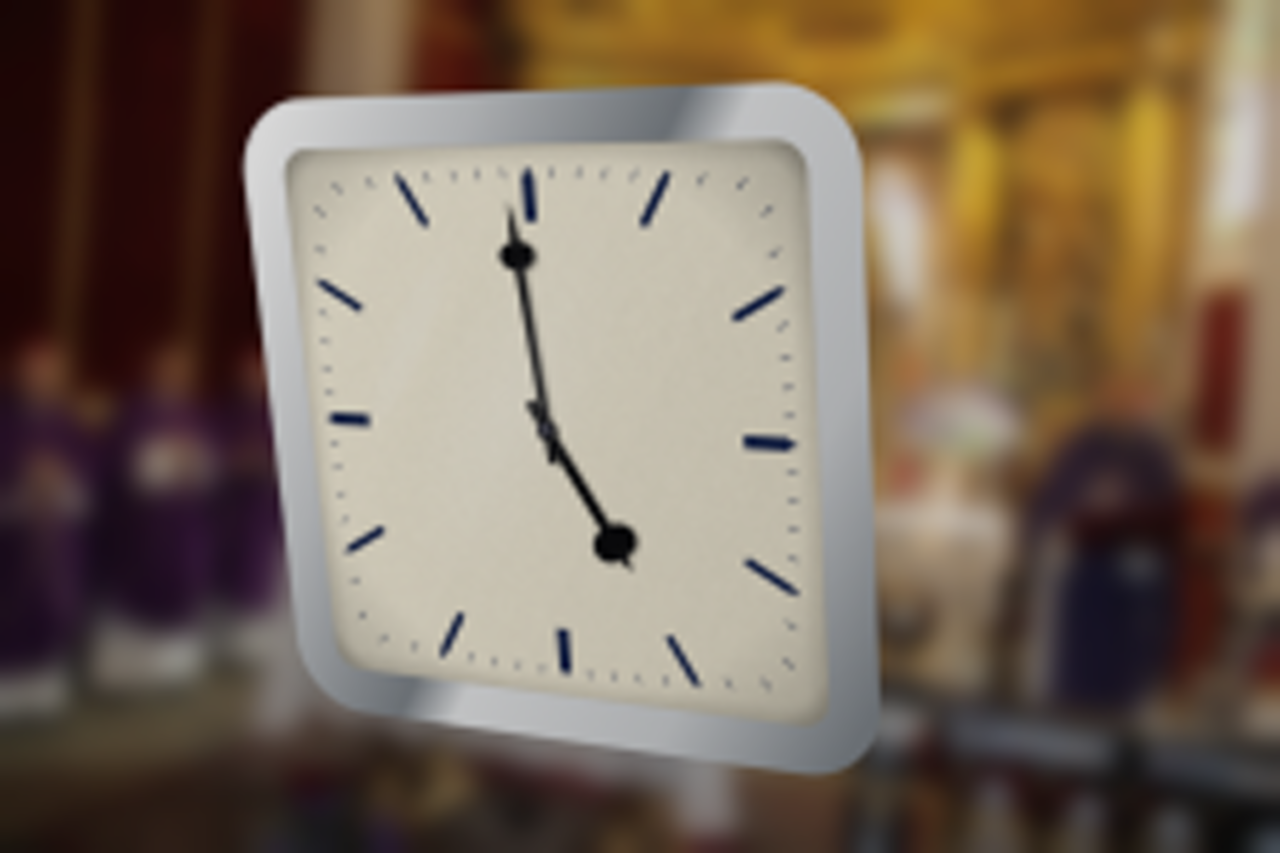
{"hour": 4, "minute": 59}
